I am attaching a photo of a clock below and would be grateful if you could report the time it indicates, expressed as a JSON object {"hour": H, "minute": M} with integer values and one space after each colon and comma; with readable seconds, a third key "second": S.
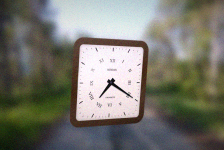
{"hour": 7, "minute": 20}
